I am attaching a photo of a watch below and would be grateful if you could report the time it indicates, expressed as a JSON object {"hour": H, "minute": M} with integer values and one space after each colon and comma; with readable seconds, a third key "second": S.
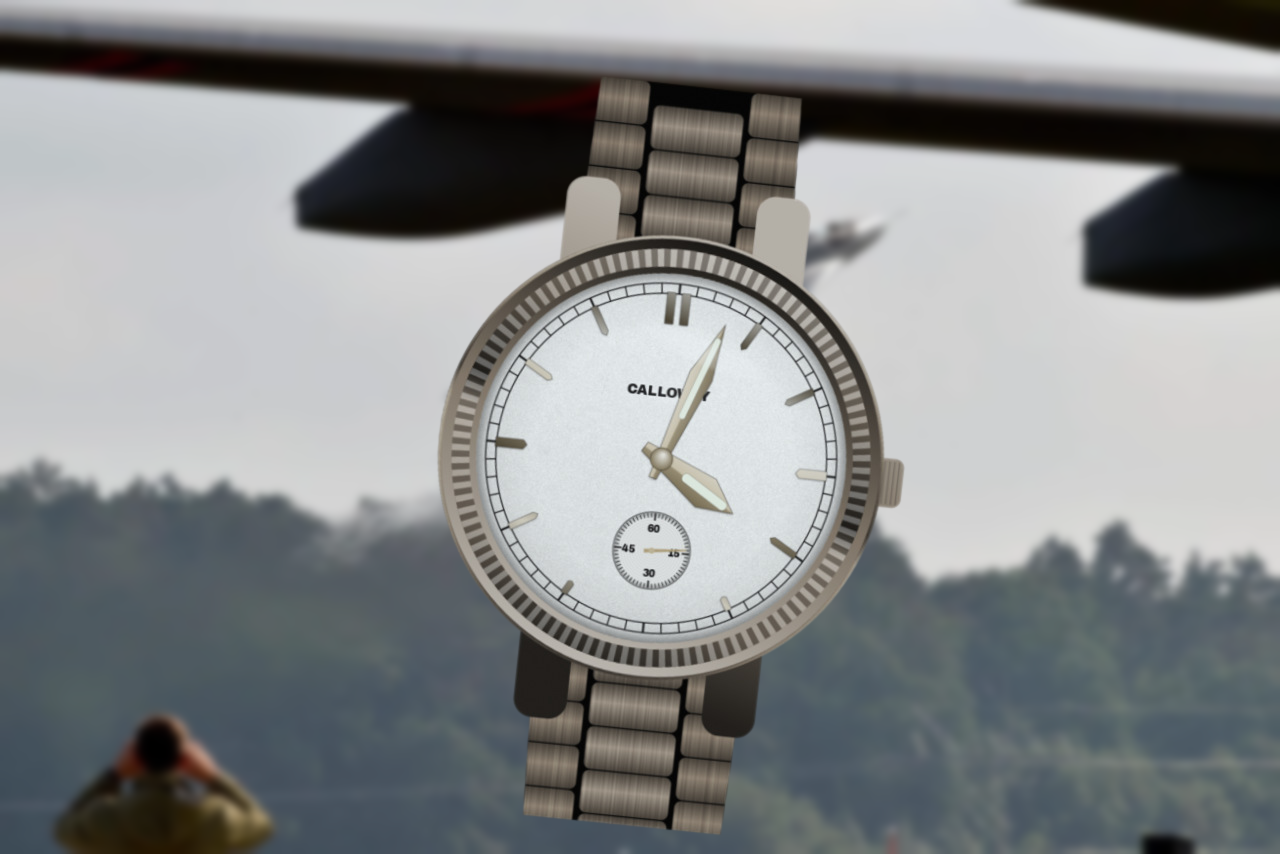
{"hour": 4, "minute": 3, "second": 14}
